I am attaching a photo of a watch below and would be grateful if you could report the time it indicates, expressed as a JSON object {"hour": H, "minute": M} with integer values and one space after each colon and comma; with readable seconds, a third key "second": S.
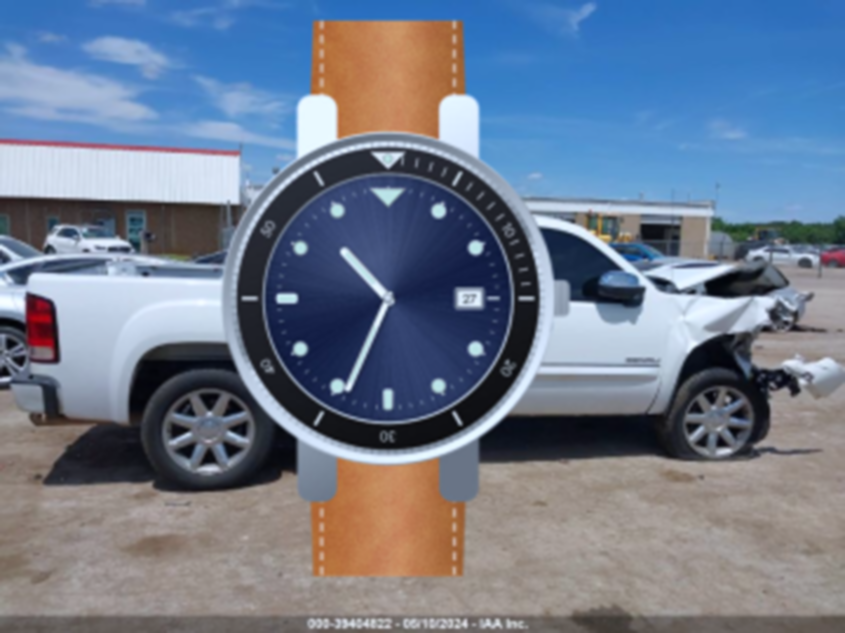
{"hour": 10, "minute": 34}
